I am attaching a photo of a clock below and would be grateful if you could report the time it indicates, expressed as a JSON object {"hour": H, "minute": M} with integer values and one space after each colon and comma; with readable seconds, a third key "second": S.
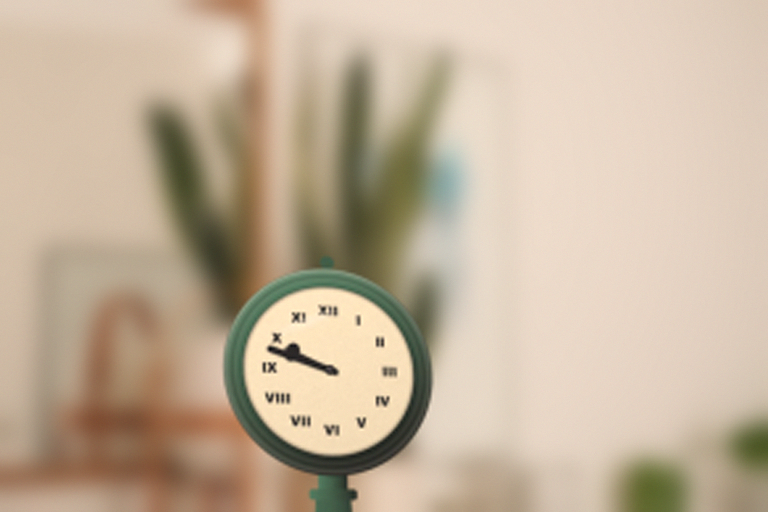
{"hour": 9, "minute": 48}
